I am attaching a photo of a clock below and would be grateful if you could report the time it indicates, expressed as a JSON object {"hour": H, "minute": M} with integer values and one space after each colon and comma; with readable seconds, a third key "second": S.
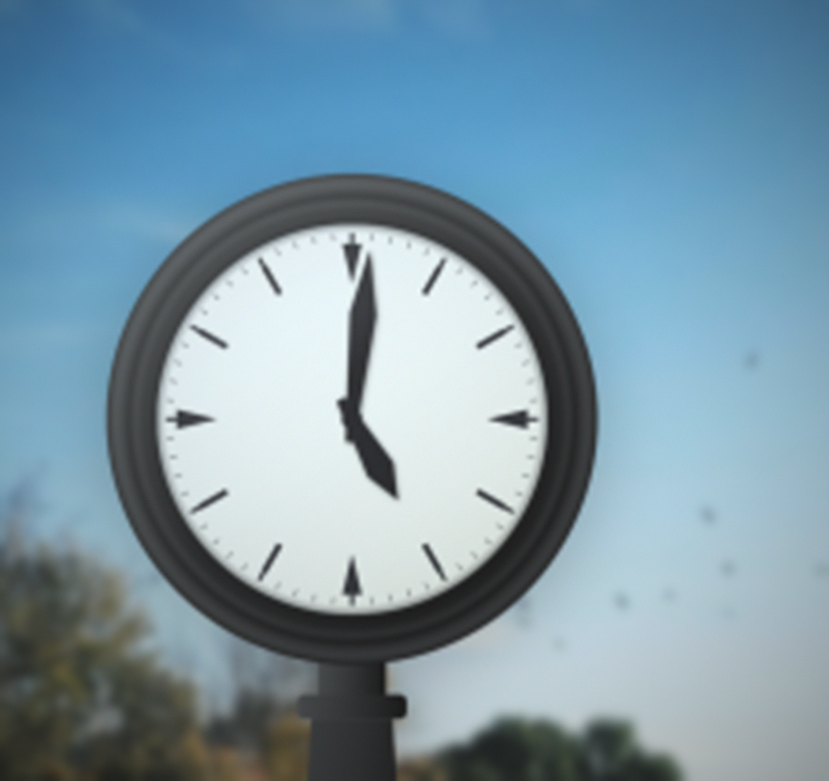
{"hour": 5, "minute": 1}
